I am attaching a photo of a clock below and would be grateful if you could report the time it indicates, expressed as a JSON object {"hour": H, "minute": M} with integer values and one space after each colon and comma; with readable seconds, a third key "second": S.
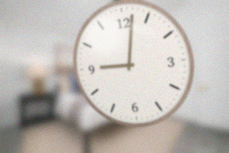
{"hour": 9, "minute": 2}
